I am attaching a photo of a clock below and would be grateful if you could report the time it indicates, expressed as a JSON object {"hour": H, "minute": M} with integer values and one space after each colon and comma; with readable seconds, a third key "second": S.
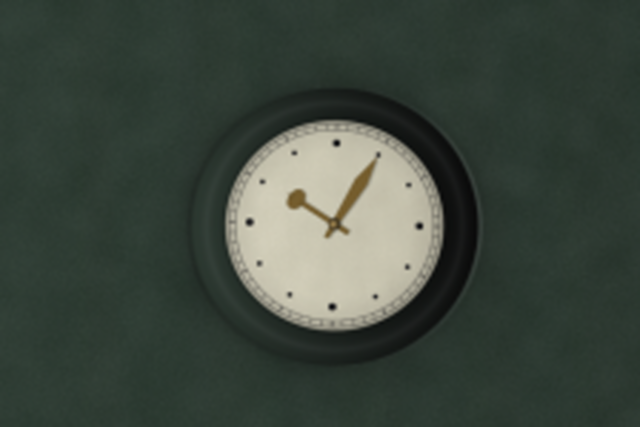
{"hour": 10, "minute": 5}
